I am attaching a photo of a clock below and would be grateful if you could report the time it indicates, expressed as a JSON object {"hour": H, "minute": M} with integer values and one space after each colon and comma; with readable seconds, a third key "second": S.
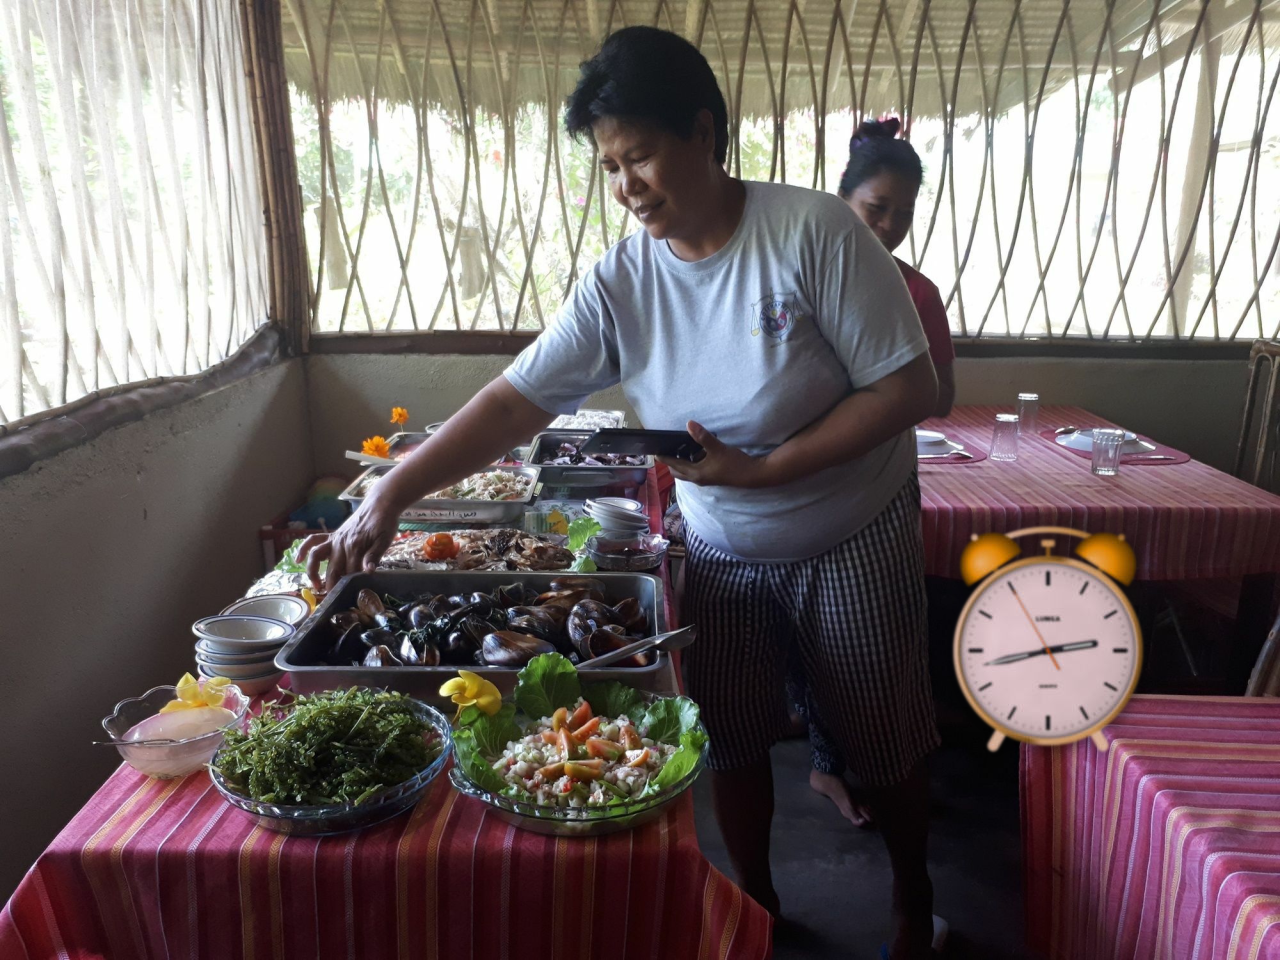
{"hour": 2, "minute": 42, "second": 55}
